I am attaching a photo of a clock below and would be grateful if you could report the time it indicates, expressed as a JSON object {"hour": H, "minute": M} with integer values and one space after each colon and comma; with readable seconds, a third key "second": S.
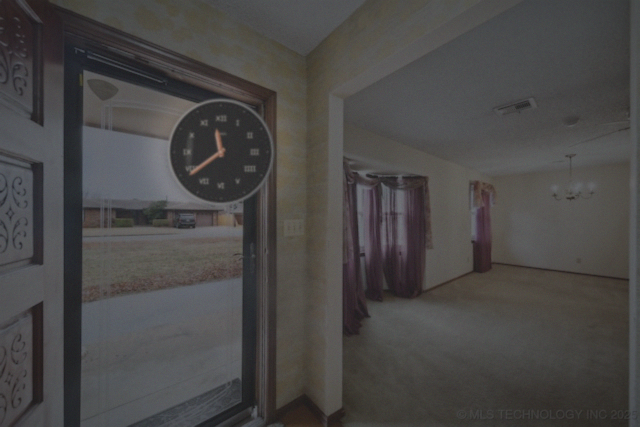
{"hour": 11, "minute": 39}
